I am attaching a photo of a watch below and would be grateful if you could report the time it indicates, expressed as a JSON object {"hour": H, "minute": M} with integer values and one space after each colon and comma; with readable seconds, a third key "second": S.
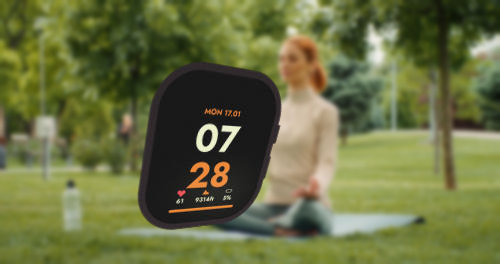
{"hour": 7, "minute": 28}
